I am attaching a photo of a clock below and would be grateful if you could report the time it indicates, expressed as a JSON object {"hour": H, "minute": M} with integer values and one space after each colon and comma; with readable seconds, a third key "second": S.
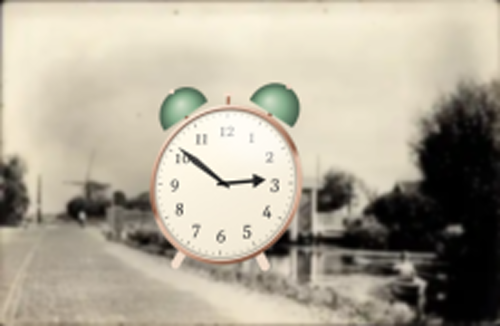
{"hour": 2, "minute": 51}
